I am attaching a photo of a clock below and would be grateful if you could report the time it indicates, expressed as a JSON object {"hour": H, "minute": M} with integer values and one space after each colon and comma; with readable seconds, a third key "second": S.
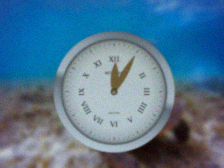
{"hour": 12, "minute": 5}
